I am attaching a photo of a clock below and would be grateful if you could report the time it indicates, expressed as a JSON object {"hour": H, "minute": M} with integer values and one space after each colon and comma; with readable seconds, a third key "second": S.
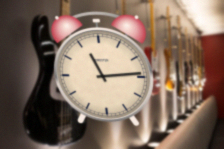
{"hour": 11, "minute": 14}
